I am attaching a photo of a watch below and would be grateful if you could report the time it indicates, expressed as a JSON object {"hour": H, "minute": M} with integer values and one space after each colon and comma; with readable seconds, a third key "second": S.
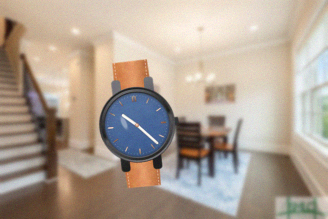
{"hour": 10, "minute": 23}
